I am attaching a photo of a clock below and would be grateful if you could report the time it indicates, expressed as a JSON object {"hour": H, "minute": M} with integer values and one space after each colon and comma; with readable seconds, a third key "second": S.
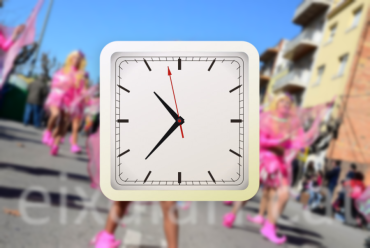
{"hour": 10, "minute": 36, "second": 58}
